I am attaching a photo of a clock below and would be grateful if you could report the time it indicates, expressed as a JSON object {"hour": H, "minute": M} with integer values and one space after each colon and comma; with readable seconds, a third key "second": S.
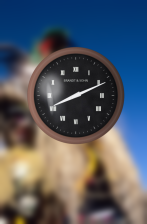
{"hour": 8, "minute": 11}
